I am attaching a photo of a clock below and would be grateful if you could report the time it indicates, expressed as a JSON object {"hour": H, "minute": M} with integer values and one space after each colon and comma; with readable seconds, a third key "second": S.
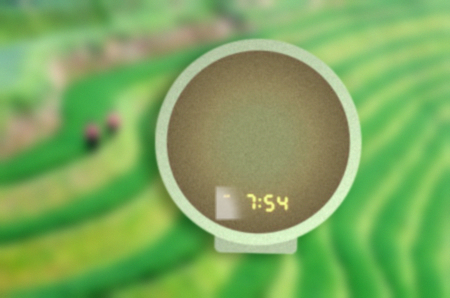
{"hour": 7, "minute": 54}
